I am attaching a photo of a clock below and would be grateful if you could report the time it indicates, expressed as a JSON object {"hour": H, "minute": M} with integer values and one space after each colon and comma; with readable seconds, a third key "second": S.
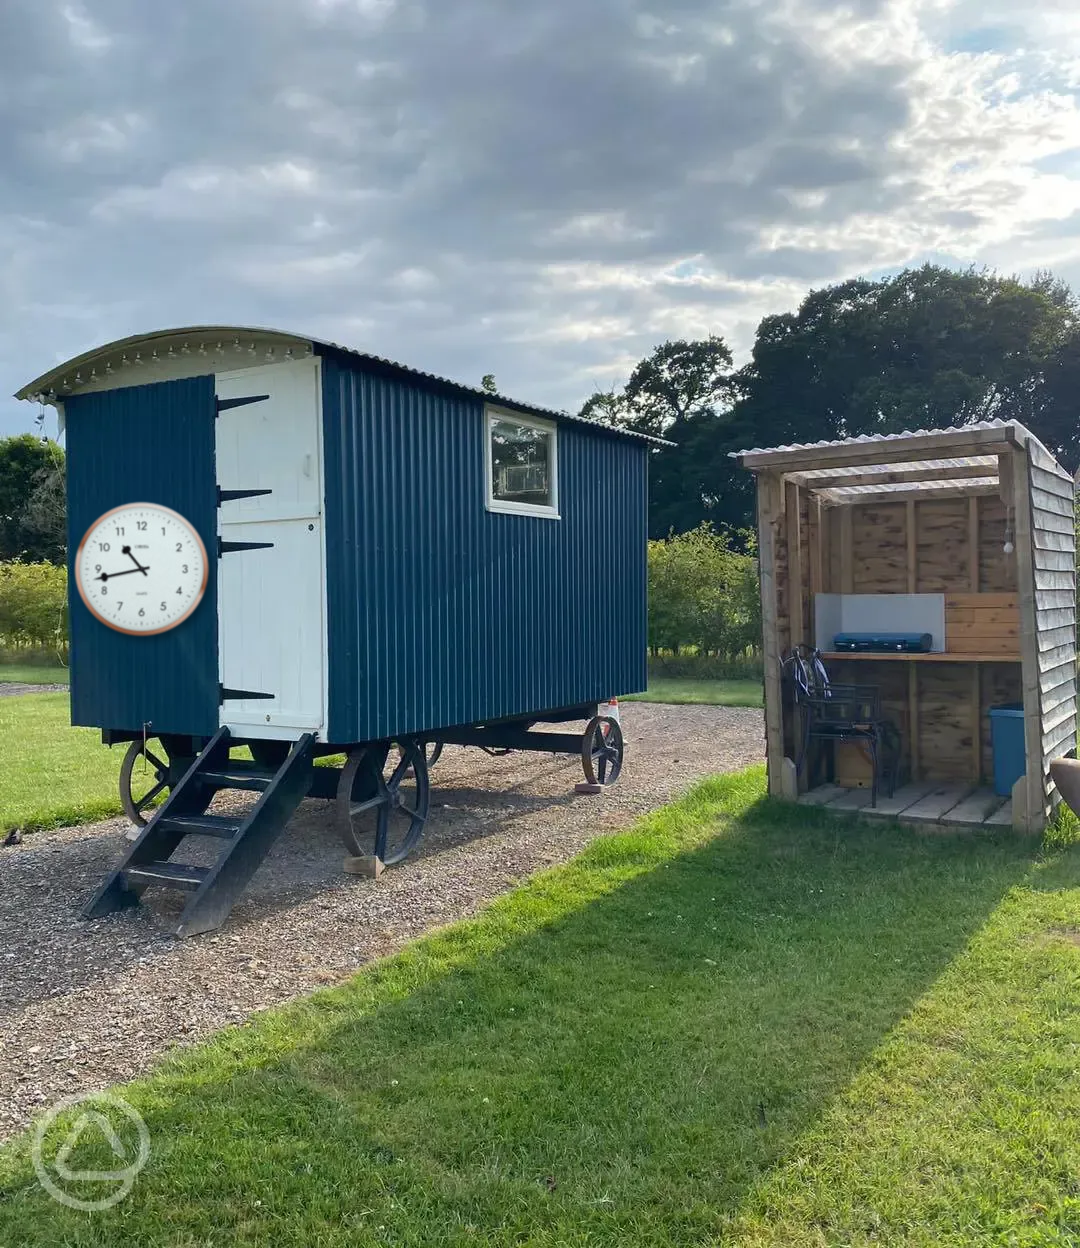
{"hour": 10, "minute": 43}
